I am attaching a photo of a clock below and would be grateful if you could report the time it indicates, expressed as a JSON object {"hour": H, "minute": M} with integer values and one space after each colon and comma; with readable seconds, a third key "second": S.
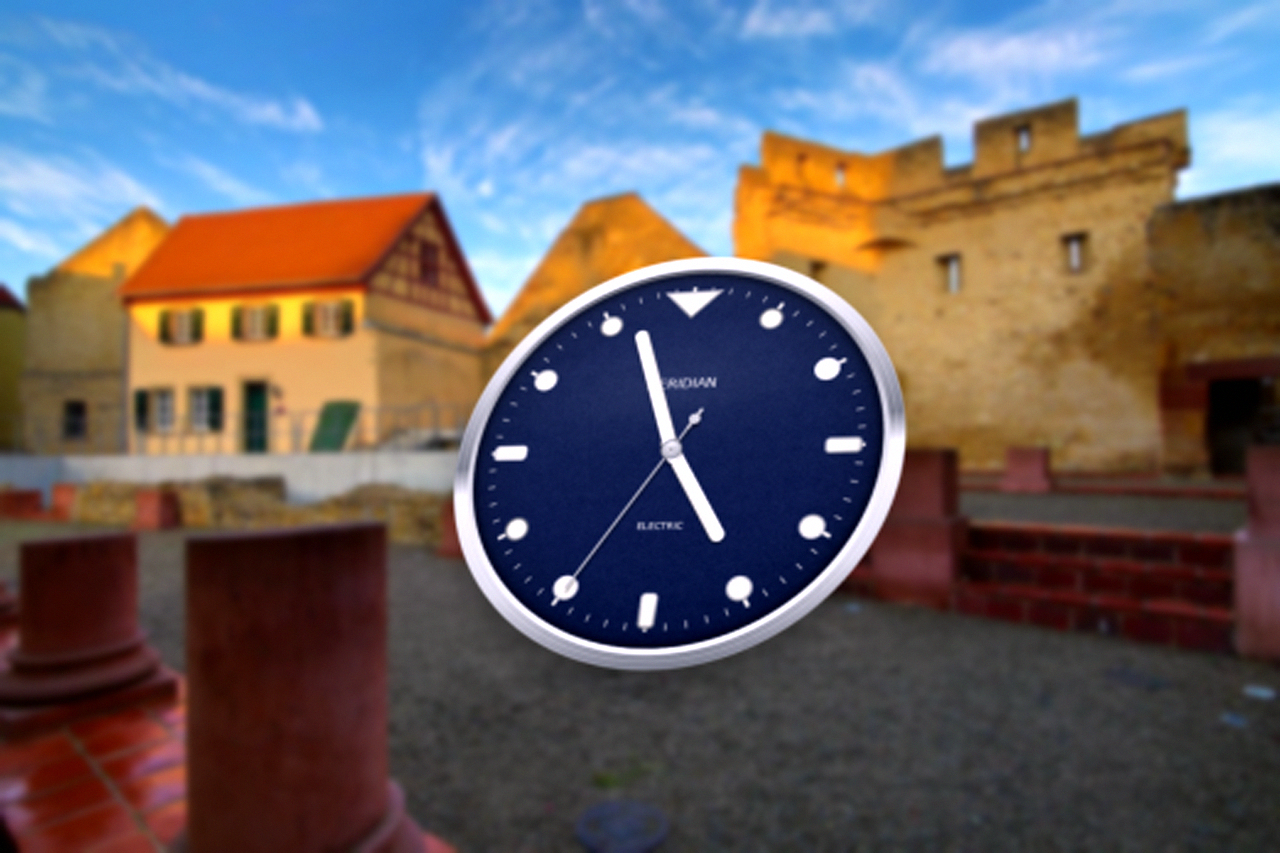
{"hour": 4, "minute": 56, "second": 35}
